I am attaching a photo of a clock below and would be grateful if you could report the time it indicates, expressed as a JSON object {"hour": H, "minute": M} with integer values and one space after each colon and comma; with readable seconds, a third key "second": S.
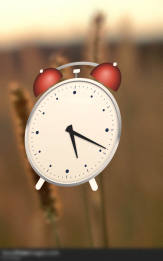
{"hour": 5, "minute": 19}
